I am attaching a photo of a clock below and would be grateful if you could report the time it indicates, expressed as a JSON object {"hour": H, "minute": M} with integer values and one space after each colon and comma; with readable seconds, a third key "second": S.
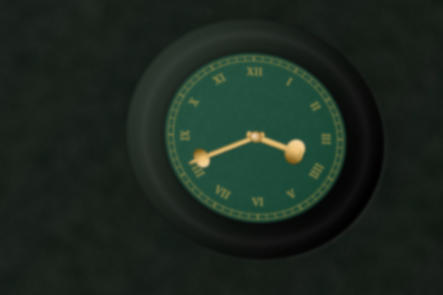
{"hour": 3, "minute": 41}
